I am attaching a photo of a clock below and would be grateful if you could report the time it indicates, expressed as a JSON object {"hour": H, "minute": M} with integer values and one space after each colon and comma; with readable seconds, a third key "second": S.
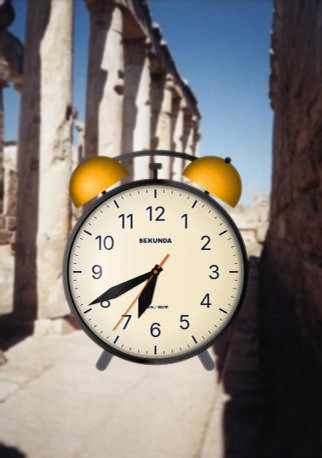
{"hour": 6, "minute": 40, "second": 36}
